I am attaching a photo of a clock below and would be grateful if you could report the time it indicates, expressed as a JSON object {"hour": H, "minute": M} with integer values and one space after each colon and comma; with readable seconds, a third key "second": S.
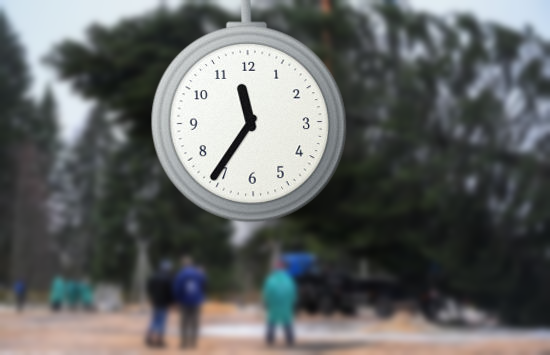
{"hour": 11, "minute": 36}
